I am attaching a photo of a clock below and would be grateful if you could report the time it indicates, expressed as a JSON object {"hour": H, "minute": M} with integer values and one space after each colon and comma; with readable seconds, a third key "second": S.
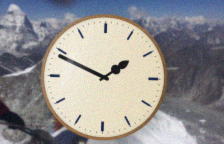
{"hour": 1, "minute": 49}
